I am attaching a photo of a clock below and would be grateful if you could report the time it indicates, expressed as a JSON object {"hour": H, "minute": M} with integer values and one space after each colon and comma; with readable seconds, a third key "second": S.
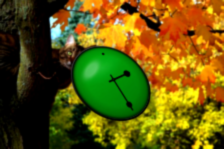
{"hour": 2, "minute": 28}
